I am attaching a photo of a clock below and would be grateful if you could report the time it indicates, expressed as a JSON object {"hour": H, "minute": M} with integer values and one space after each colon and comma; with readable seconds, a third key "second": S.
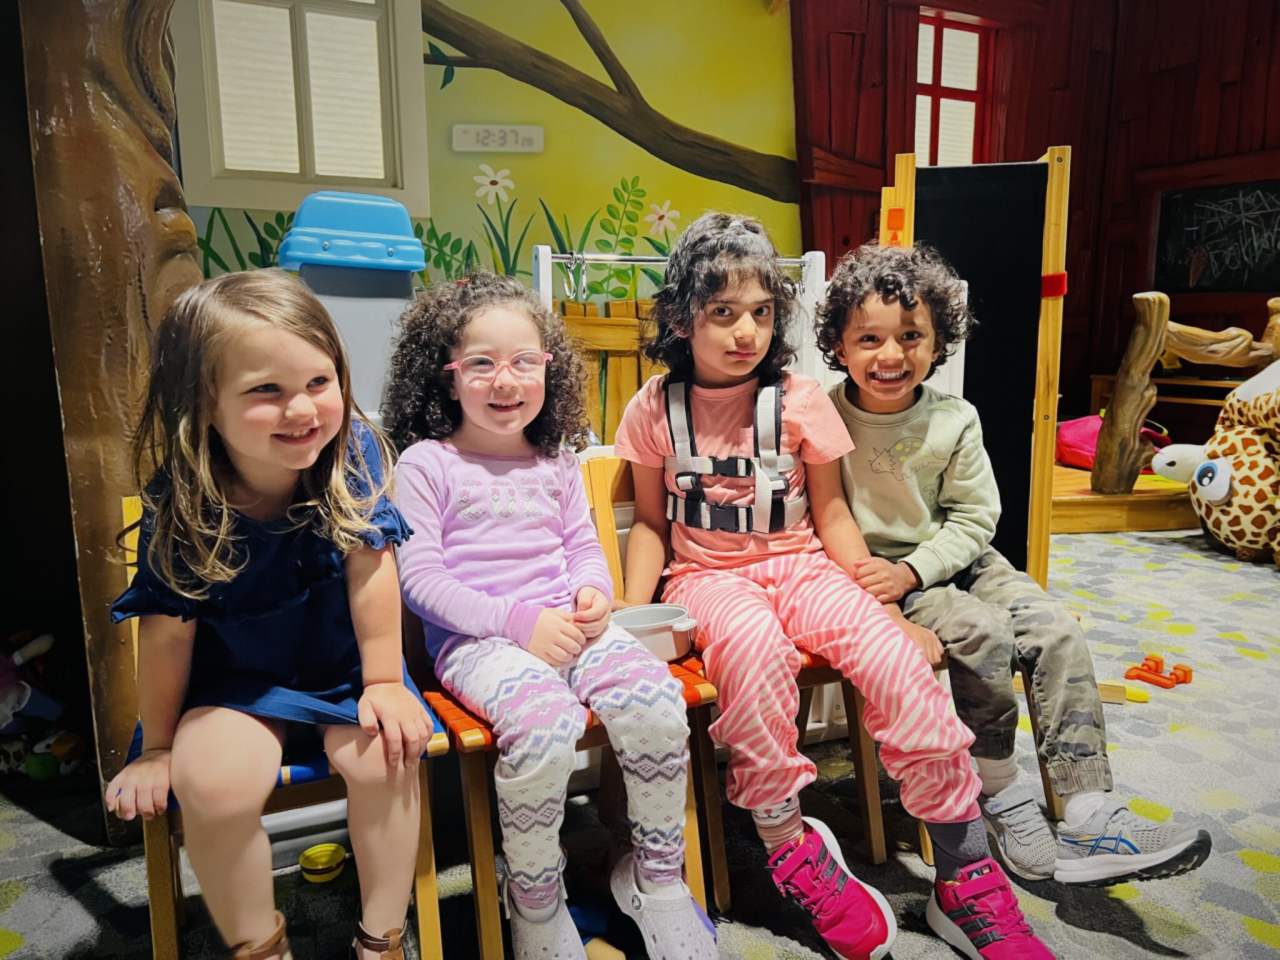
{"hour": 12, "minute": 37}
